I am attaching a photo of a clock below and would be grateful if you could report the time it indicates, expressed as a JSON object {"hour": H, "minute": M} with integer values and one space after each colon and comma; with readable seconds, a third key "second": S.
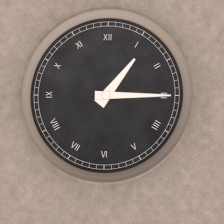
{"hour": 1, "minute": 15}
